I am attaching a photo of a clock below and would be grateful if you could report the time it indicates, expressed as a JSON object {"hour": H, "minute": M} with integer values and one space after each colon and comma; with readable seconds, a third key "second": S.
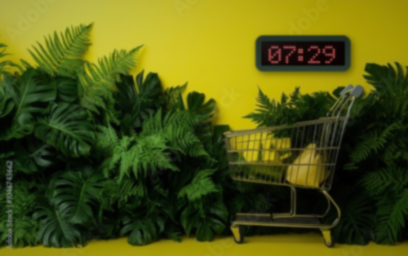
{"hour": 7, "minute": 29}
